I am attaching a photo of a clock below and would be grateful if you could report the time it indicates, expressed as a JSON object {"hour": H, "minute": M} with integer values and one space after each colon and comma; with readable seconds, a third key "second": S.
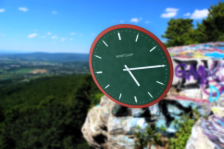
{"hour": 5, "minute": 15}
